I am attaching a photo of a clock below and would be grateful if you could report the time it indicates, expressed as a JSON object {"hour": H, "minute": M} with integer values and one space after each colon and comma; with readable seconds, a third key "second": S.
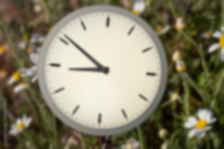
{"hour": 8, "minute": 51}
